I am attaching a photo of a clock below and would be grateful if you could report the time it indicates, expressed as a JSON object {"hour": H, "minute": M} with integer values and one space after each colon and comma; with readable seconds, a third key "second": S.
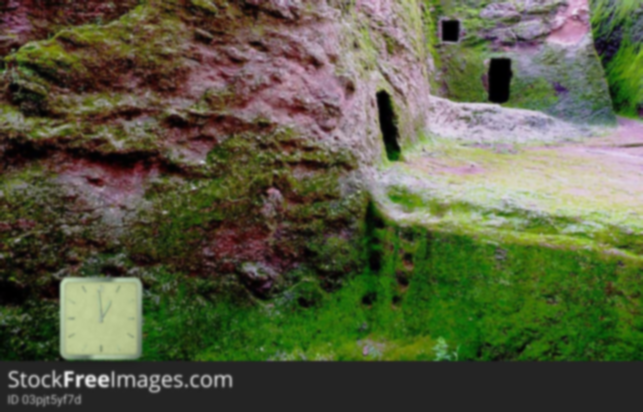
{"hour": 12, "minute": 59}
